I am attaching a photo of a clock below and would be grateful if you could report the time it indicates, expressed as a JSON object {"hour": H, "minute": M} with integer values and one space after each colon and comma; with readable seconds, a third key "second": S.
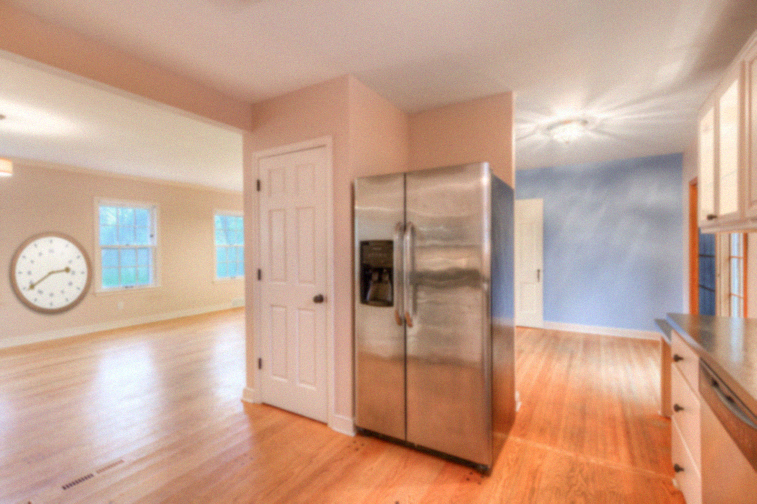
{"hour": 2, "minute": 39}
